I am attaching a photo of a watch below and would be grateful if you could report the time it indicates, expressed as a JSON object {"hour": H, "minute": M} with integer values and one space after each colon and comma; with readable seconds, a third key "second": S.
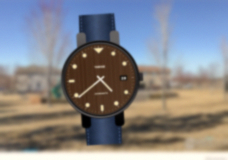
{"hour": 4, "minute": 39}
